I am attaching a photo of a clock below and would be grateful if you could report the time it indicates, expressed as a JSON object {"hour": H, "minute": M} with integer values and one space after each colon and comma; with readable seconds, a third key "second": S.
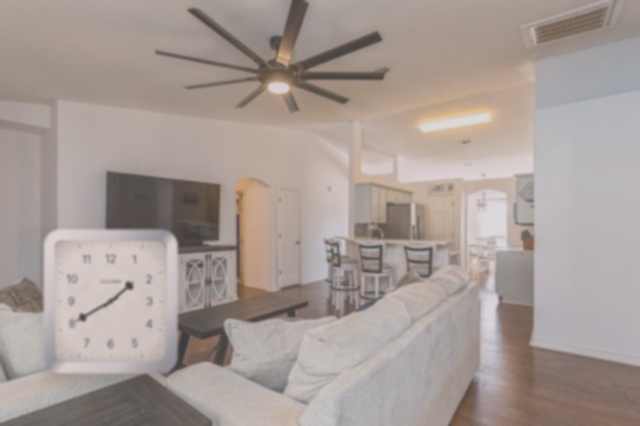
{"hour": 1, "minute": 40}
